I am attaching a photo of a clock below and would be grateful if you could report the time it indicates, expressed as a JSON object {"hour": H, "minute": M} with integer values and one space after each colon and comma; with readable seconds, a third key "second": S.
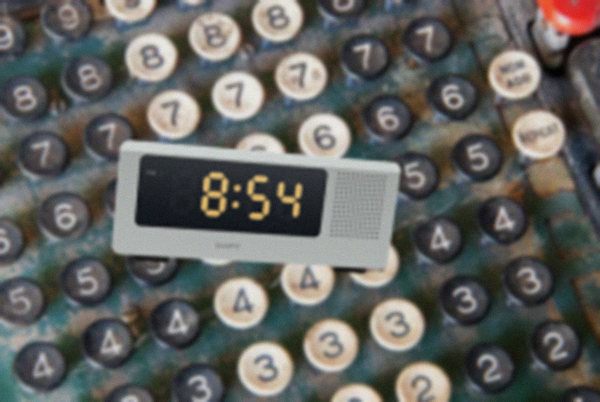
{"hour": 8, "minute": 54}
